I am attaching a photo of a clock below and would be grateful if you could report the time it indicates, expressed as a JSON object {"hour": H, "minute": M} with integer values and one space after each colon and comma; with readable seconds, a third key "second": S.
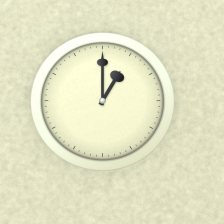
{"hour": 1, "minute": 0}
